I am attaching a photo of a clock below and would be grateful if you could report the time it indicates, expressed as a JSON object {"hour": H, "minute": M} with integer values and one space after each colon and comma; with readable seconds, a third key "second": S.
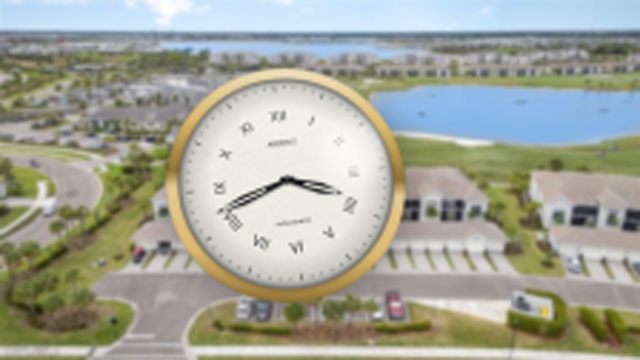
{"hour": 3, "minute": 42}
